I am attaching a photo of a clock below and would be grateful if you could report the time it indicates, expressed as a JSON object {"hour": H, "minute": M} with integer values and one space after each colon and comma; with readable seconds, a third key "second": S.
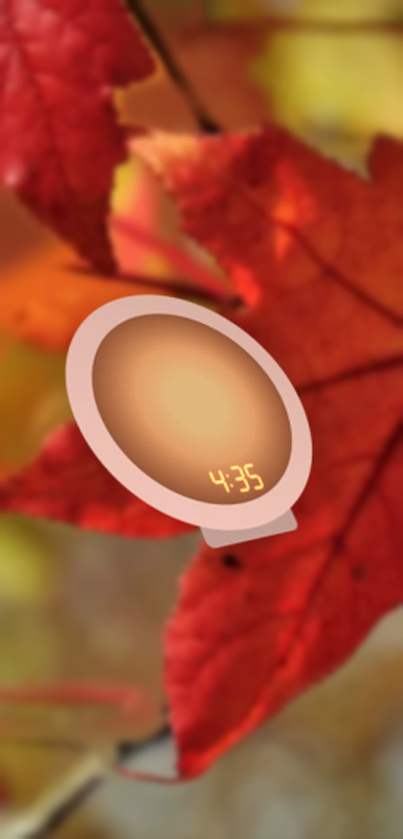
{"hour": 4, "minute": 35}
